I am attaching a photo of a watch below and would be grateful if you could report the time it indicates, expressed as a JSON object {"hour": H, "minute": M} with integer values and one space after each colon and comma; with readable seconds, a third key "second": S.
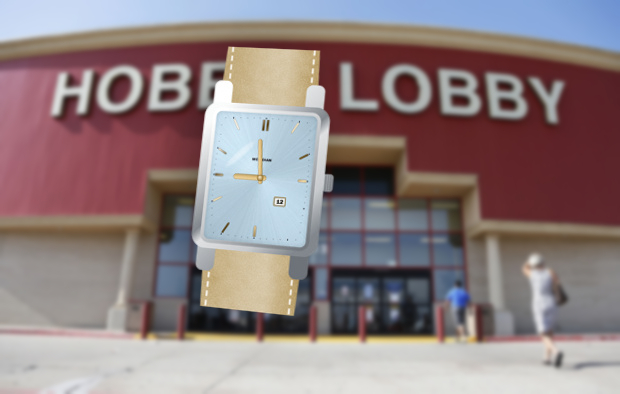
{"hour": 8, "minute": 59}
